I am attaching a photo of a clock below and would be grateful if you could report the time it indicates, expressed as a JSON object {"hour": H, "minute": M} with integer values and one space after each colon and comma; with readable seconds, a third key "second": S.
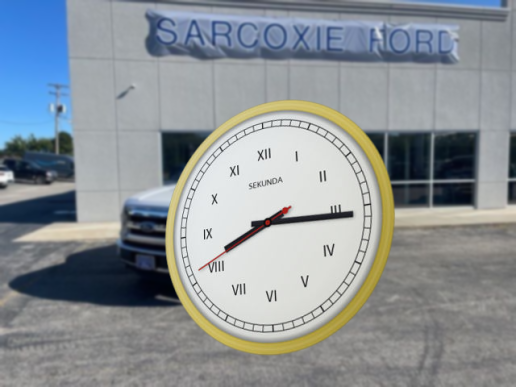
{"hour": 8, "minute": 15, "second": 41}
